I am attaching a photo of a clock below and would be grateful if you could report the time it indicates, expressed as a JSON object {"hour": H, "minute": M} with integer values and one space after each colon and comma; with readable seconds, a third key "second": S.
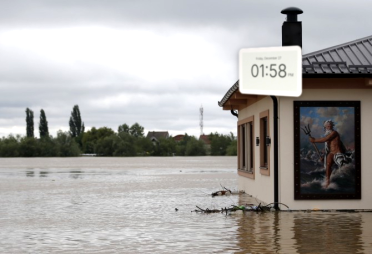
{"hour": 1, "minute": 58}
